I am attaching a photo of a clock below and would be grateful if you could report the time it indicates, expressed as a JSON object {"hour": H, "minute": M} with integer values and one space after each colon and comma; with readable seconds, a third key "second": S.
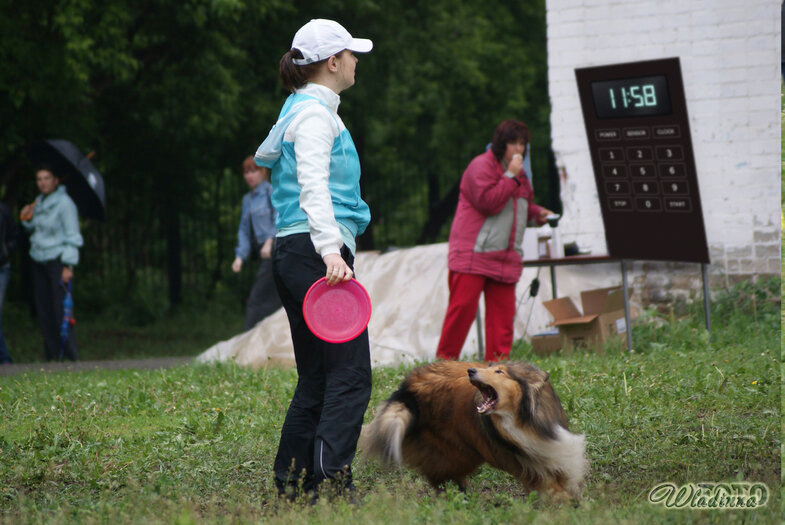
{"hour": 11, "minute": 58}
